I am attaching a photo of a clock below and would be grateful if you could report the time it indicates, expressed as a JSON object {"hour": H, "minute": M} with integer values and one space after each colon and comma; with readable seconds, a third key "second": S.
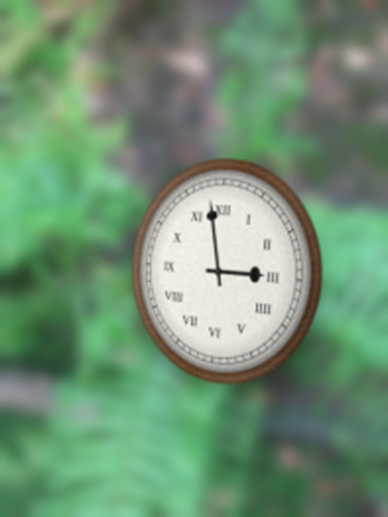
{"hour": 2, "minute": 58}
